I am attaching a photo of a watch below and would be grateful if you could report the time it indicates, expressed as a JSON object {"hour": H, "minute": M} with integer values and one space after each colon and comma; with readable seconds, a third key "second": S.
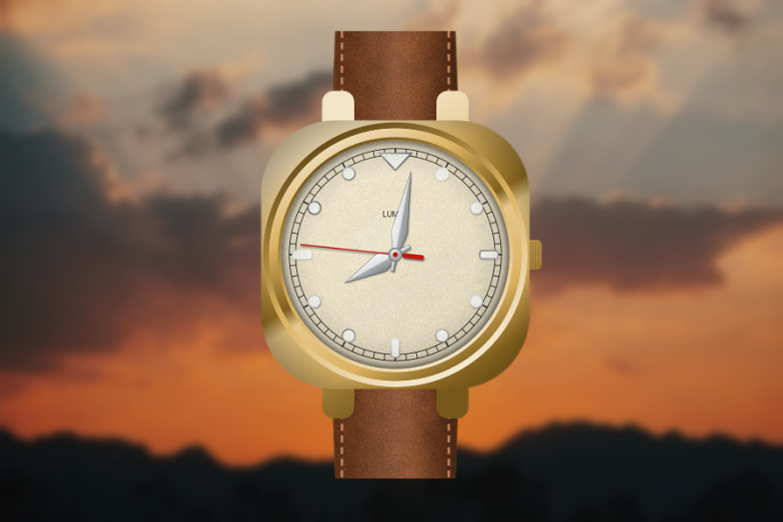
{"hour": 8, "minute": 1, "second": 46}
